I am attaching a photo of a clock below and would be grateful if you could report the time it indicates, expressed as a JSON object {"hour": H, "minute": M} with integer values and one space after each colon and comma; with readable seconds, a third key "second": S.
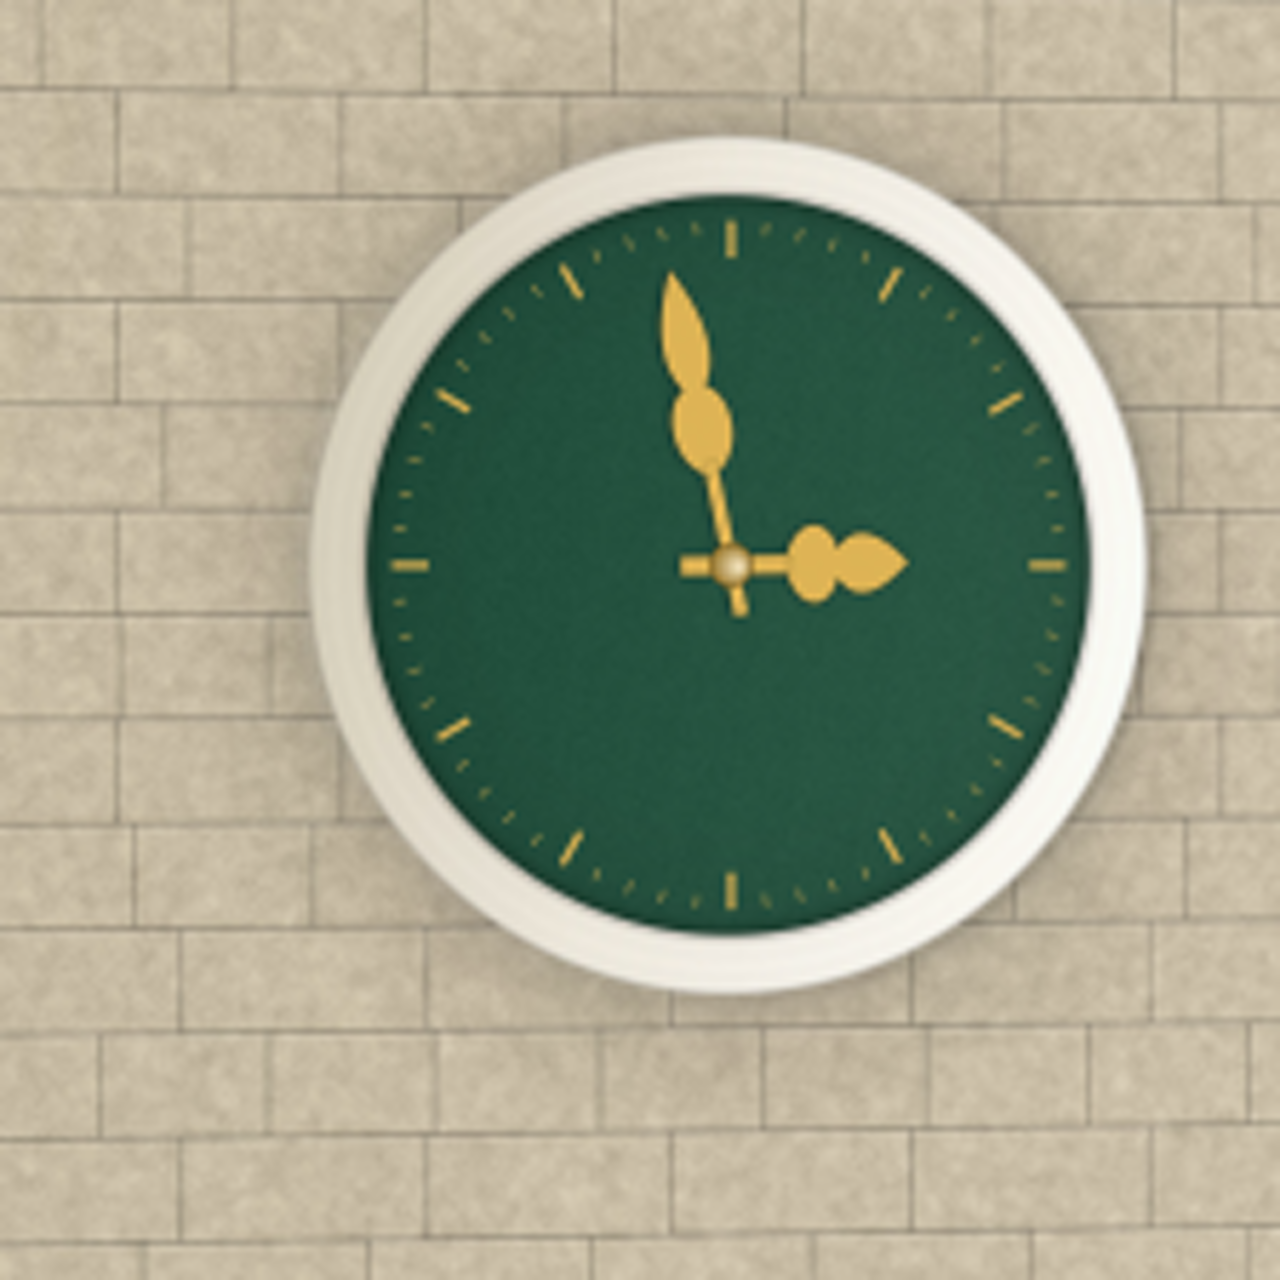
{"hour": 2, "minute": 58}
